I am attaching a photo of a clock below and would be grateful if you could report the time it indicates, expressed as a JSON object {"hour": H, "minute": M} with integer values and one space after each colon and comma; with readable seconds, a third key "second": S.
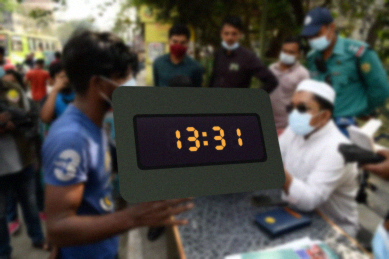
{"hour": 13, "minute": 31}
